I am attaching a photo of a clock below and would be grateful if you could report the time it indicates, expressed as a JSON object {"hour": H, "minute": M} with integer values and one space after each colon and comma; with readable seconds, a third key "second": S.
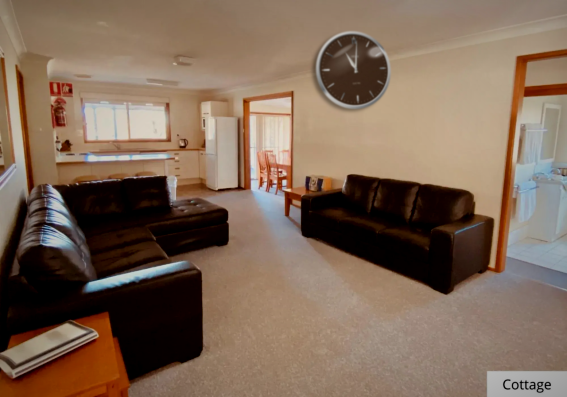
{"hour": 11, "minute": 1}
